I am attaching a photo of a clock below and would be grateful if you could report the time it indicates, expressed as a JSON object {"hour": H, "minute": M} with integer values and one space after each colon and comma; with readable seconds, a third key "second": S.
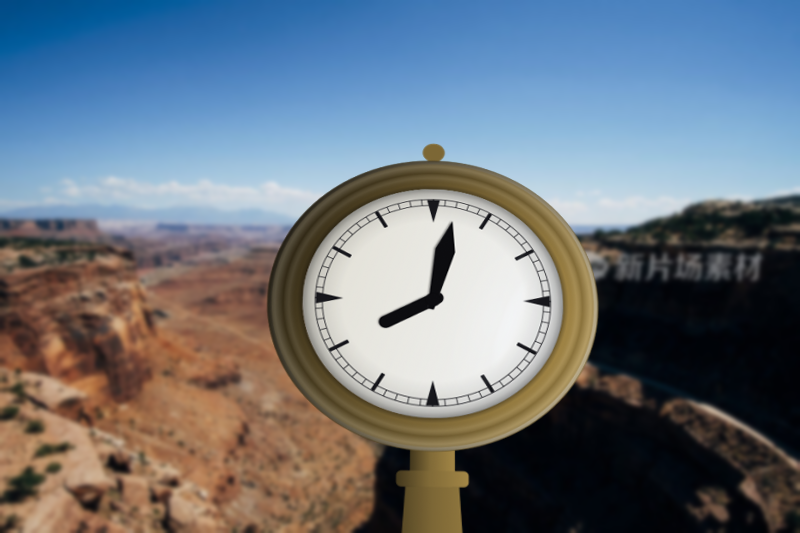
{"hour": 8, "minute": 2}
